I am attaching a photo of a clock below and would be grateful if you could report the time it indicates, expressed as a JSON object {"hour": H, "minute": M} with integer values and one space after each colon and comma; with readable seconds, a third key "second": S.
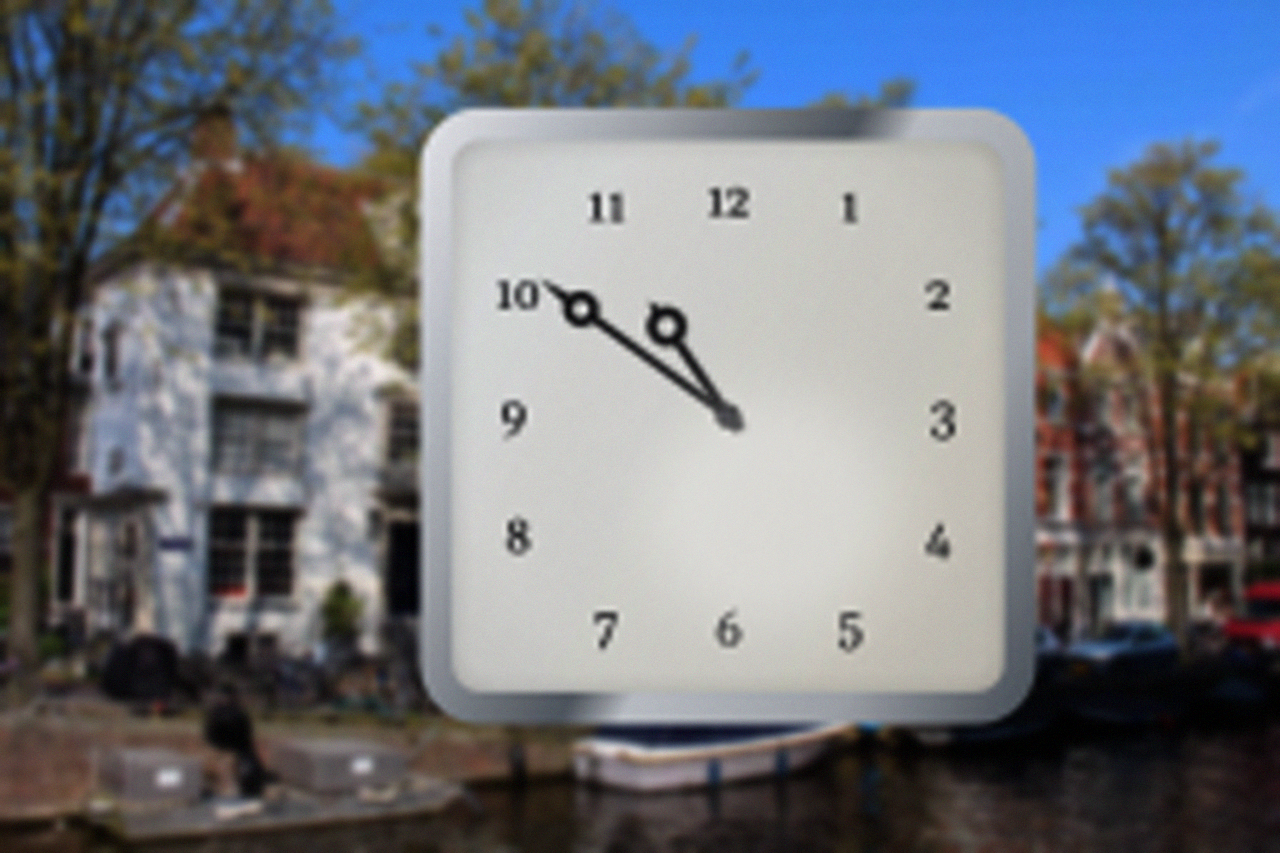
{"hour": 10, "minute": 51}
